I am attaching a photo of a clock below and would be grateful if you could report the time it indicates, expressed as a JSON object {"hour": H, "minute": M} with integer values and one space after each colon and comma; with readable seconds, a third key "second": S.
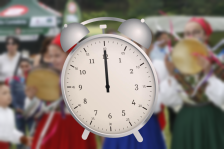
{"hour": 12, "minute": 0}
